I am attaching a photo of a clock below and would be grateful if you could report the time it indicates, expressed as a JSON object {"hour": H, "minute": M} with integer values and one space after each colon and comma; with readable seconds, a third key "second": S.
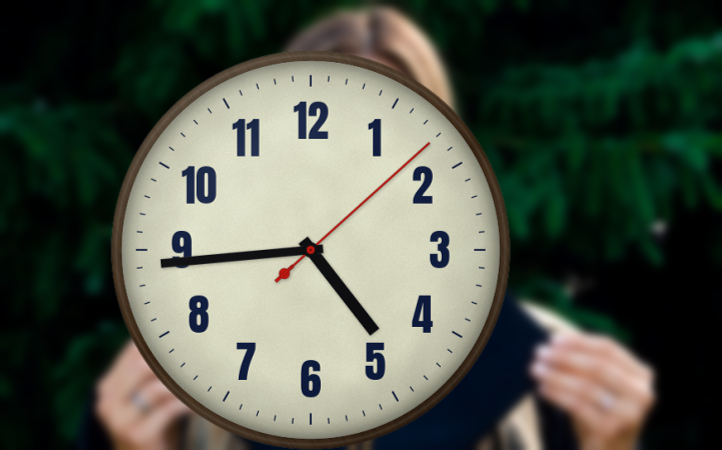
{"hour": 4, "minute": 44, "second": 8}
